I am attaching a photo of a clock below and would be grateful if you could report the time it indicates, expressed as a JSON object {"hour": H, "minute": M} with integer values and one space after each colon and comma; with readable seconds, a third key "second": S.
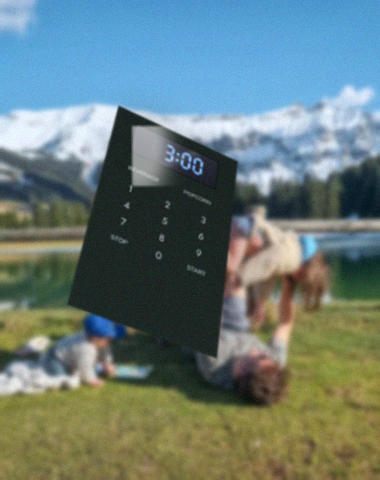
{"hour": 3, "minute": 0}
